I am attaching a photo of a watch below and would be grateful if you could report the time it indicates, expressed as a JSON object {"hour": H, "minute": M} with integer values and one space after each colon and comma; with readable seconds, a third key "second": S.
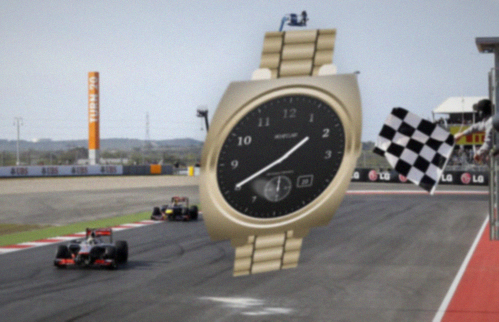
{"hour": 1, "minute": 40}
